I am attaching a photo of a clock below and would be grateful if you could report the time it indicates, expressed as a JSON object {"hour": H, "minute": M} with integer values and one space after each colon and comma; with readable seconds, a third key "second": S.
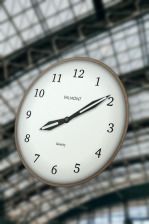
{"hour": 8, "minute": 9}
